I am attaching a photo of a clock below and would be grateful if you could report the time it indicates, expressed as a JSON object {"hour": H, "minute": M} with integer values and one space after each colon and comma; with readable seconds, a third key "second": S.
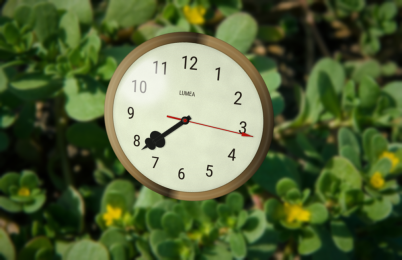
{"hour": 7, "minute": 38, "second": 16}
